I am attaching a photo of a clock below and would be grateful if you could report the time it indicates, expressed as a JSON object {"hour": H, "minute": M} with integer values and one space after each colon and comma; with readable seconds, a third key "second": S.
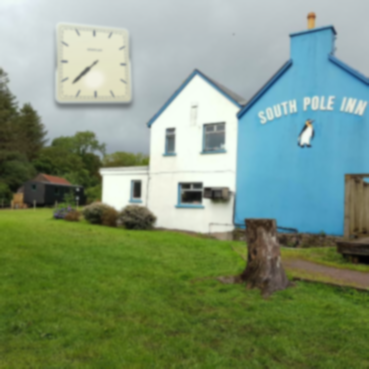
{"hour": 7, "minute": 38}
